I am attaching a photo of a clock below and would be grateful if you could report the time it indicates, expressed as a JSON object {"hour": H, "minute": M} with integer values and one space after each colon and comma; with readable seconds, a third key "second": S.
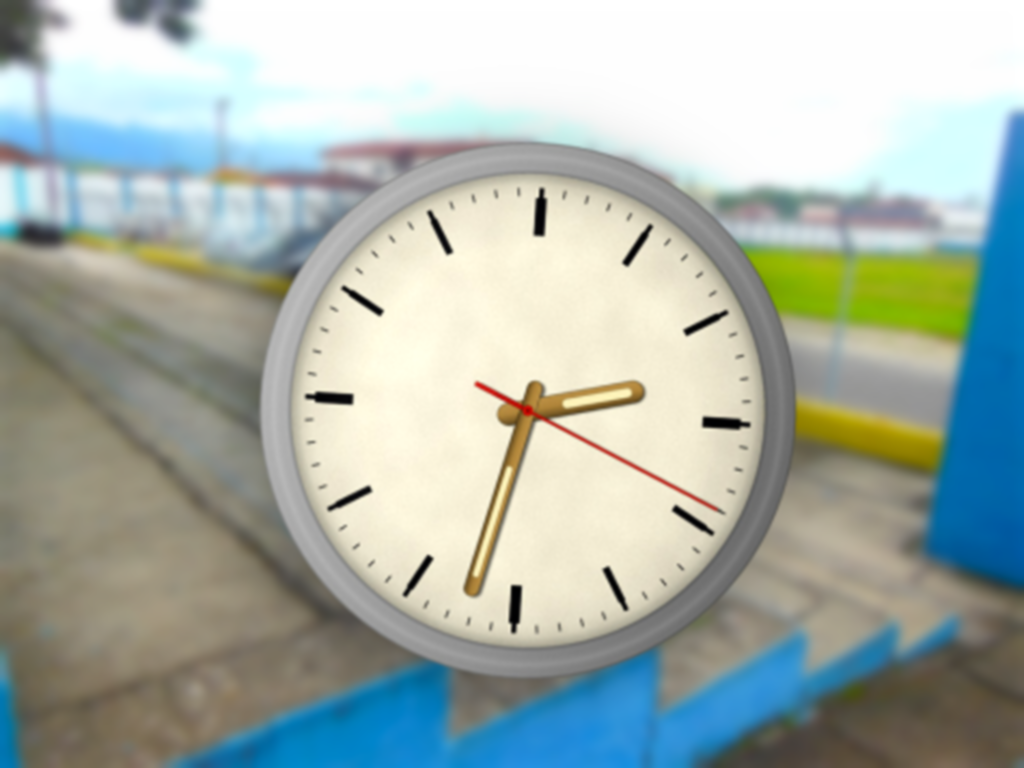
{"hour": 2, "minute": 32, "second": 19}
